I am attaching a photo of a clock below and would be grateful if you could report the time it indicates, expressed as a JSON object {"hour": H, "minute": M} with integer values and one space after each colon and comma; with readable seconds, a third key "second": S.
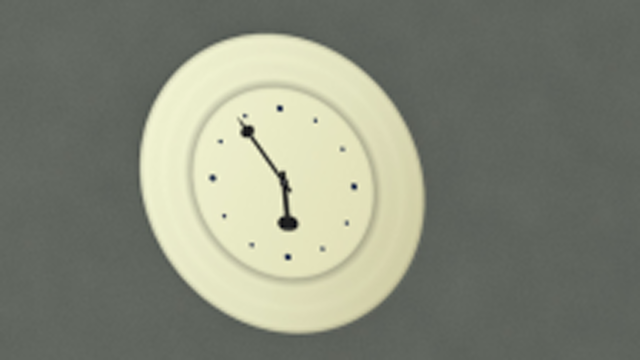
{"hour": 5, "minute": 54}
